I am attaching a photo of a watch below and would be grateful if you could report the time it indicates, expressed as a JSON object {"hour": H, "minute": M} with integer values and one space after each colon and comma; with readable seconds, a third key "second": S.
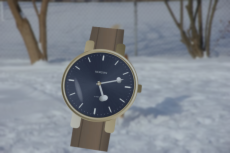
{"hour": 5, "minute": 12}
